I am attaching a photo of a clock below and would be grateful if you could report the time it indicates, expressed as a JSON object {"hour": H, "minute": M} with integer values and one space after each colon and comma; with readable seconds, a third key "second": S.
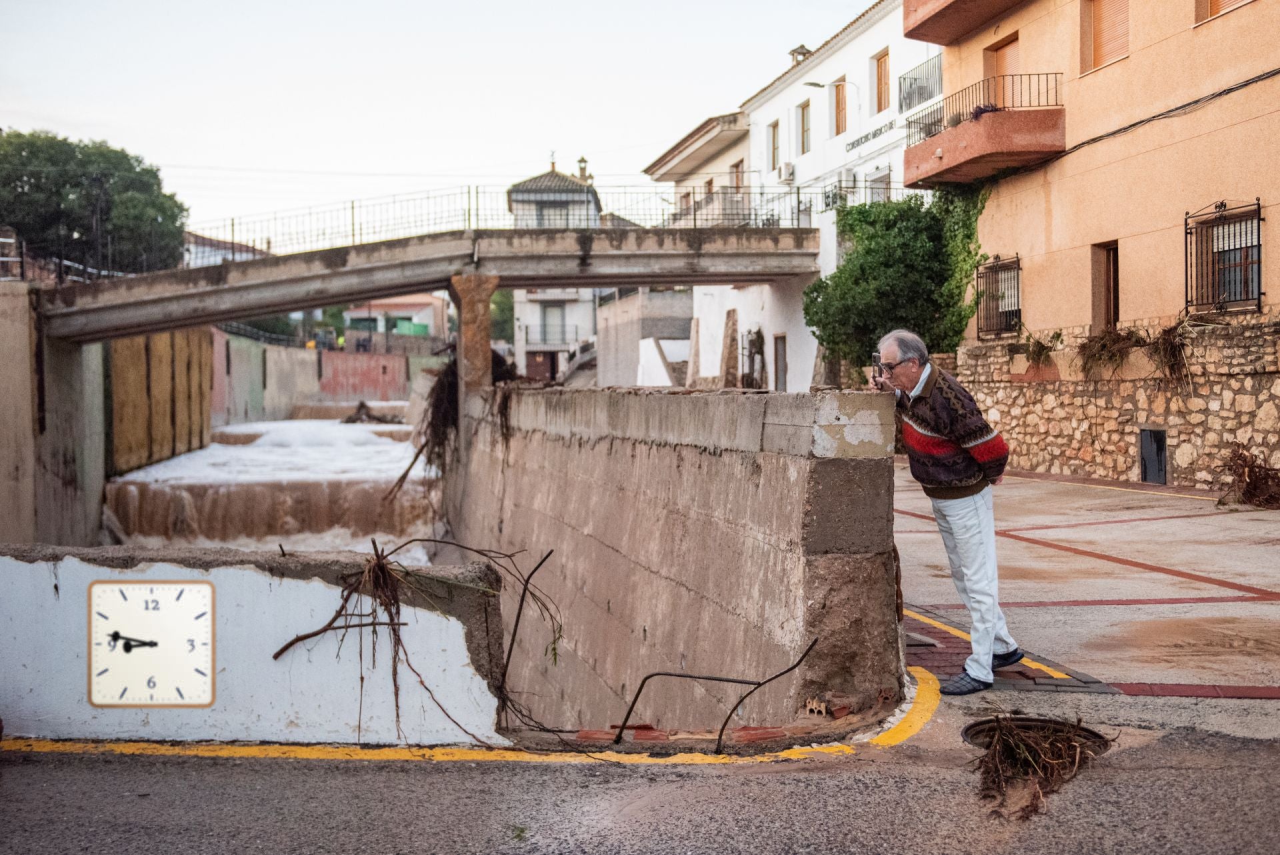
{"hour": 8, "minute": 47}
